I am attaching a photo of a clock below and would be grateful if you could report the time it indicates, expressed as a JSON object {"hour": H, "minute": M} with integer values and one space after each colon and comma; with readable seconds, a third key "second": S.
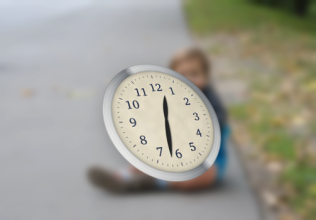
{"hour": 12, "minute": 32}
